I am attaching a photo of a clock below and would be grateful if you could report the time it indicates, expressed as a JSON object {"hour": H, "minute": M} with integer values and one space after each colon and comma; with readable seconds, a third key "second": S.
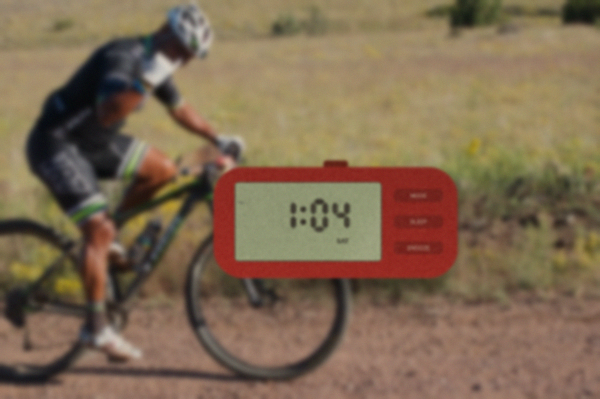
{"hour": 1, "minute": 4}
